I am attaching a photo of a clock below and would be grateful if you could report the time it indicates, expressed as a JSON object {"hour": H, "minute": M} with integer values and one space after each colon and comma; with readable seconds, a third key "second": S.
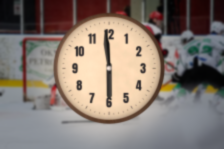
{"hour": 5, "minute": 59}
